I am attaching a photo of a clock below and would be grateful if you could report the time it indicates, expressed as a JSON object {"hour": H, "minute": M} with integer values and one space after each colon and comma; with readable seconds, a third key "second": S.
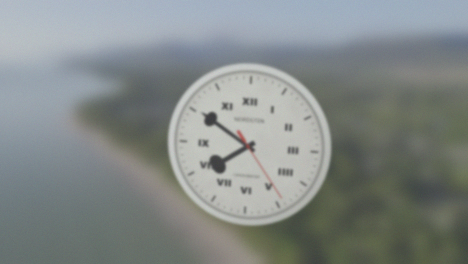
{"hour": 7, "minute": 50, "second": 24}
